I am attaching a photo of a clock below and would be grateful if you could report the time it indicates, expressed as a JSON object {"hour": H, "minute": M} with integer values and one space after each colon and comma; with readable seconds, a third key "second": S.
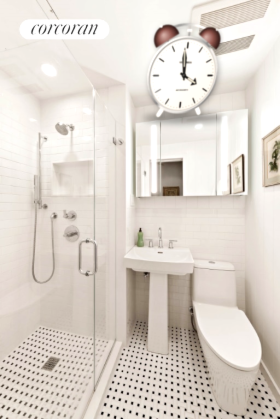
{"hour": 3, "minute": 59}
